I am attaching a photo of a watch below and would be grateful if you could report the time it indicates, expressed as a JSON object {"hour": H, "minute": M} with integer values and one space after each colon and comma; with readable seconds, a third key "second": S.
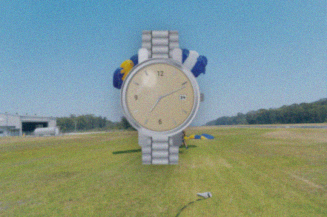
{"hour": 7, "minute": 11}
